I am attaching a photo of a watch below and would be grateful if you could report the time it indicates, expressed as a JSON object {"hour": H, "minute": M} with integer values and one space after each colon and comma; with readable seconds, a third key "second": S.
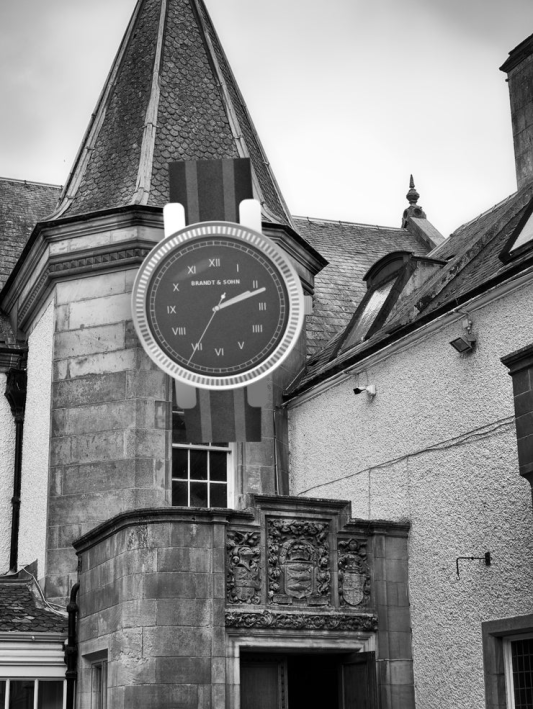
{"hour": 2, "minute": 11, "second": 35}
